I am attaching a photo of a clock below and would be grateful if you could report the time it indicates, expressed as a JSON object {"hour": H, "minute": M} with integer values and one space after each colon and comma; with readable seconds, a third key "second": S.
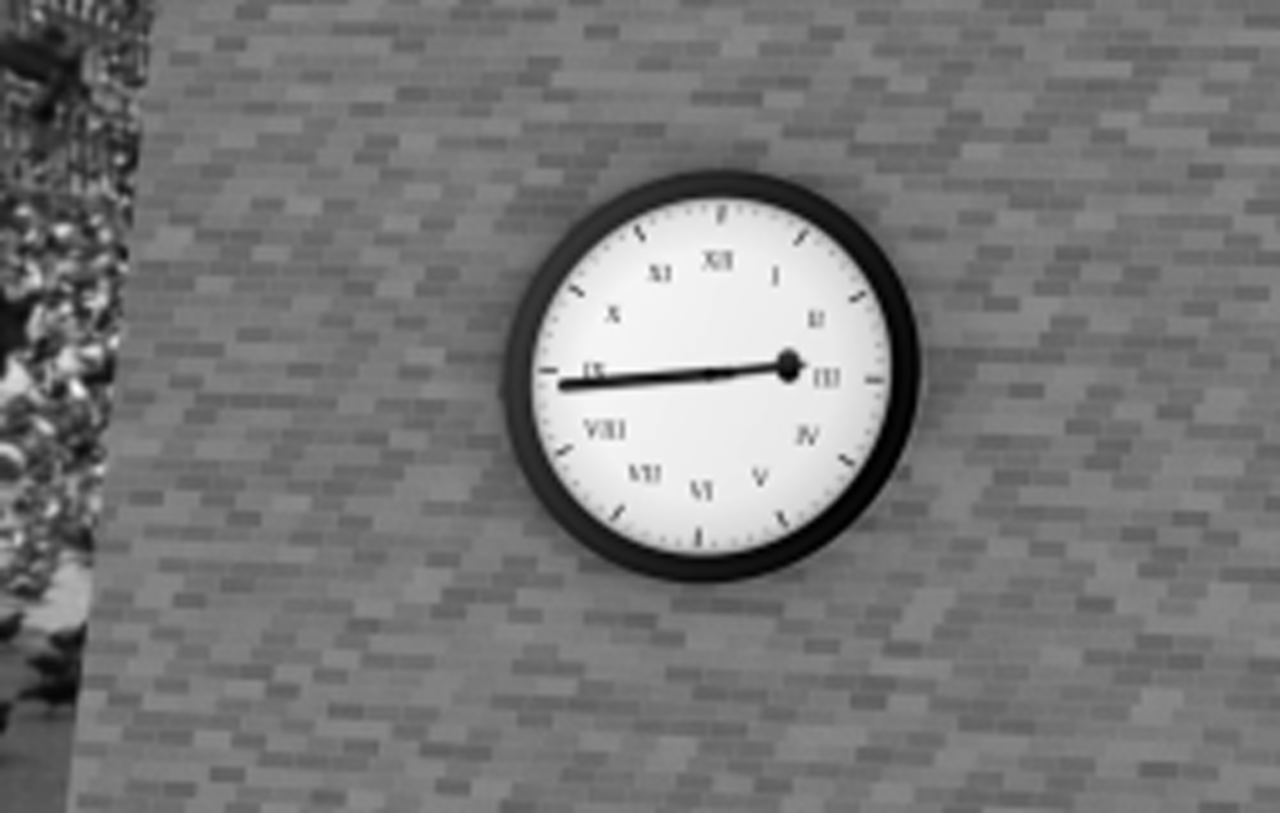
{"hour": 2, "minute": 44}
